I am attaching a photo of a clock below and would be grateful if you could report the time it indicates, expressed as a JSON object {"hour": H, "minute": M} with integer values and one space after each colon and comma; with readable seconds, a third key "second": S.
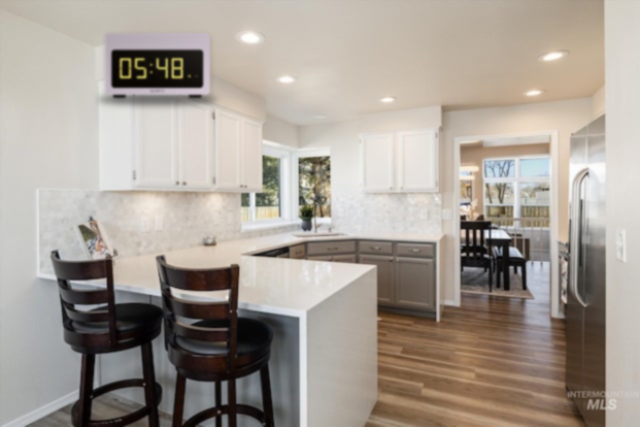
{"hour": 5, "minute": 48}
